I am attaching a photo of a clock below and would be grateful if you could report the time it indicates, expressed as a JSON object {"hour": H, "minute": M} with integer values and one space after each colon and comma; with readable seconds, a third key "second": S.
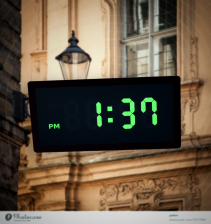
{"hour": 1, "minute": 37}
